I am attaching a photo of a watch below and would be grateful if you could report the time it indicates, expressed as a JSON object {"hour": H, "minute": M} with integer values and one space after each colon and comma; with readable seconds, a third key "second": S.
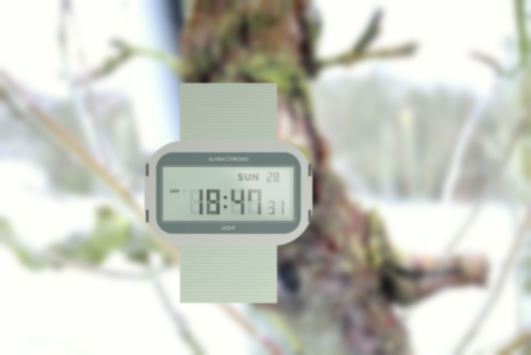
{"hour": 18, "minute": 47, "second": 31}
